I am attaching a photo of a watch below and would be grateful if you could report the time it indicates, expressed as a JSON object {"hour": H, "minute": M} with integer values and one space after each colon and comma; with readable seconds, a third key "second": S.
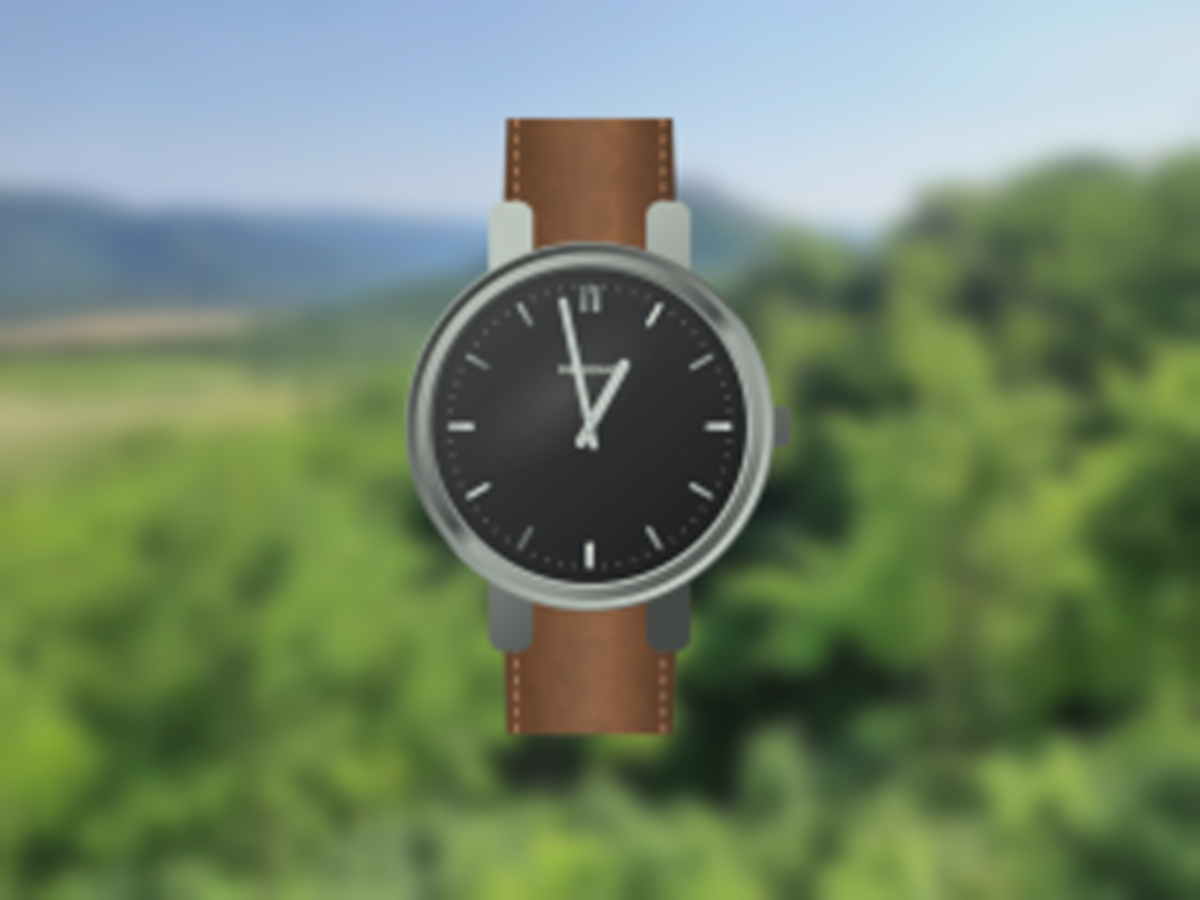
{"hour": 12, "minute": 58}
